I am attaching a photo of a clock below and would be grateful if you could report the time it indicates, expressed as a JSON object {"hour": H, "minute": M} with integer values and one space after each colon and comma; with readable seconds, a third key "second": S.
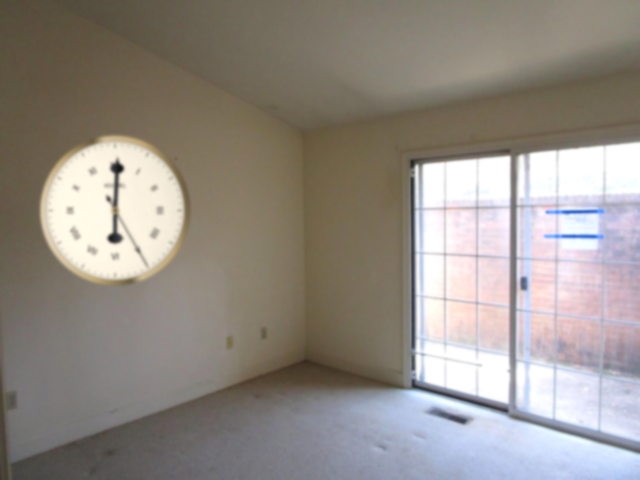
{"hour": 6, "minute": 0, "second": 25}
